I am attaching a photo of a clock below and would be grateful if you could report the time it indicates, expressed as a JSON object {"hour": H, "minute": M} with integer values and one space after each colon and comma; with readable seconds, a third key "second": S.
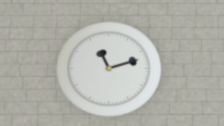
{"hour": 11, "minute": 12}
